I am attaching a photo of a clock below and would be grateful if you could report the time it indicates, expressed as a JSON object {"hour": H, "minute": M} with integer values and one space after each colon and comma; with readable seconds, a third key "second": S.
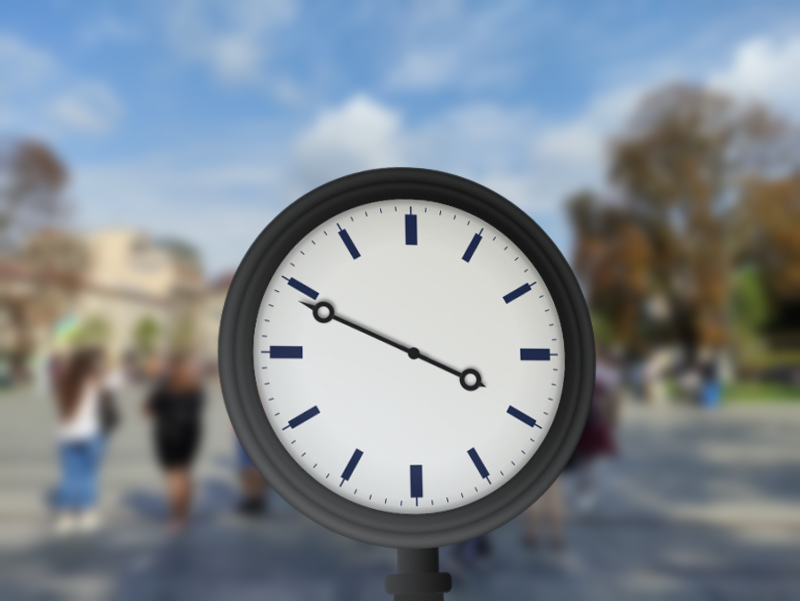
{"hour": 3, "minute": 49}
